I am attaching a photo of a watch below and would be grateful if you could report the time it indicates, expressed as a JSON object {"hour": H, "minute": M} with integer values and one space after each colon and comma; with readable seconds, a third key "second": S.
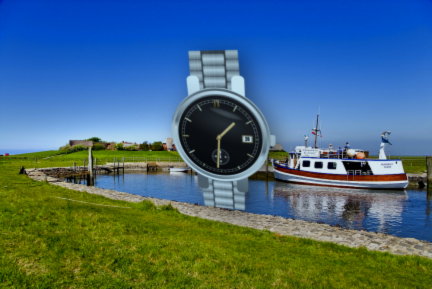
{"hour": 1, "minute": 31}
